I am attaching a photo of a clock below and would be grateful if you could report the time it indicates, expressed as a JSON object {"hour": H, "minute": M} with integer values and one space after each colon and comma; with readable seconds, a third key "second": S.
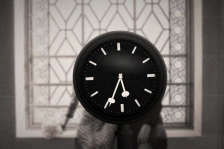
{"hour": 5, "minute": 34}
